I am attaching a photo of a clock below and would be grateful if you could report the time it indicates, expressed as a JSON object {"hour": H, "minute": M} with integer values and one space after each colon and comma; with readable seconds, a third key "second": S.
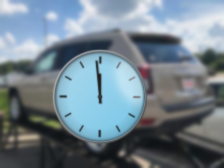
{"hour": 11, "minute": 59}
